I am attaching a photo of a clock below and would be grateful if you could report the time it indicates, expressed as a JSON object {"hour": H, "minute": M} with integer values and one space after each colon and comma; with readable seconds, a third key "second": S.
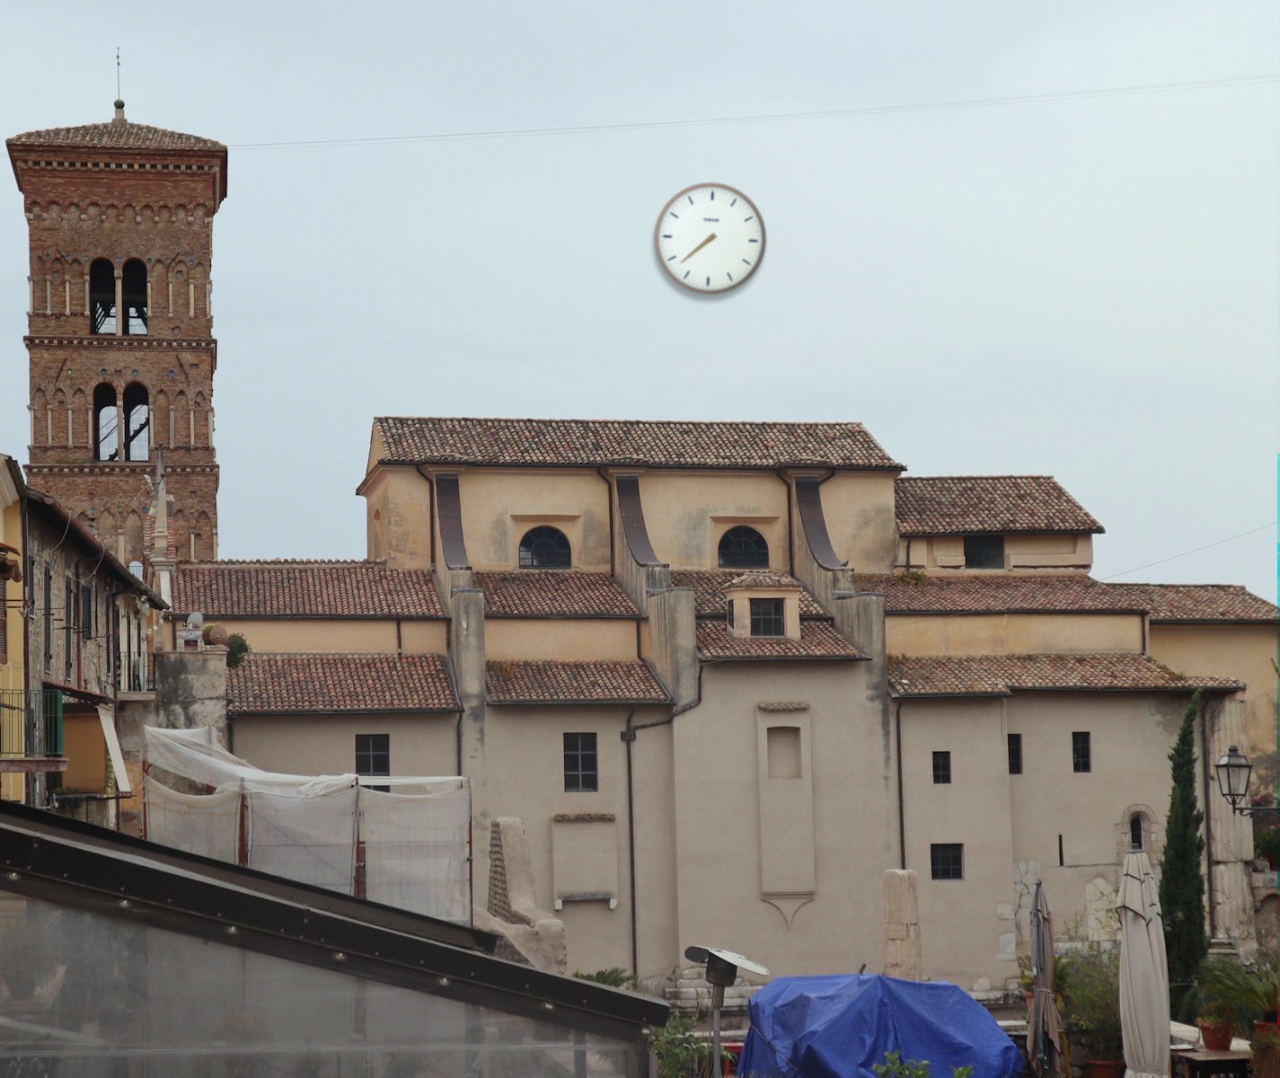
{"hour": 7, "minute": 38}
